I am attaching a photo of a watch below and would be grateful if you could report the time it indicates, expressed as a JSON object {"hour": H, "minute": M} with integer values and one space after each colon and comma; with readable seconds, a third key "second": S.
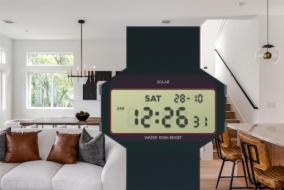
{"hour": 12, "minute": 26, "second": 31}
